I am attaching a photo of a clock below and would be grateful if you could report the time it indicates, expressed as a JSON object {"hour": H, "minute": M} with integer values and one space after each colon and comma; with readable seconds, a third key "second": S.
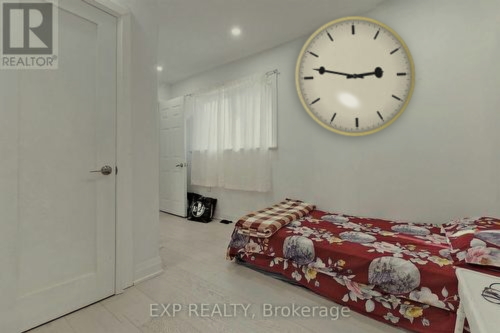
{"hour": 2, "minute": 47}
